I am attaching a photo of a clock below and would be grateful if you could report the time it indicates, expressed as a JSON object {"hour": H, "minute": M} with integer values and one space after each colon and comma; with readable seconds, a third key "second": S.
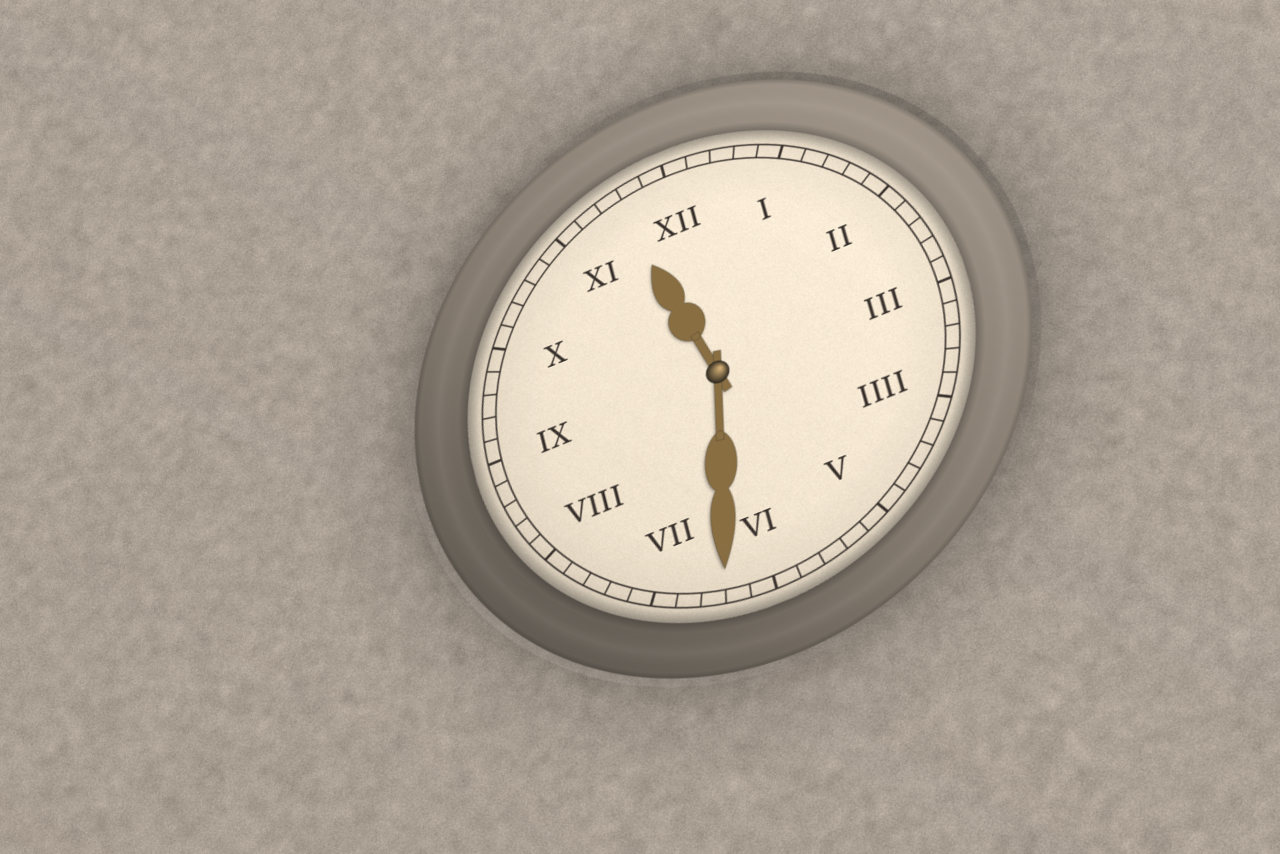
{"hour": 11, "minute": 32}
